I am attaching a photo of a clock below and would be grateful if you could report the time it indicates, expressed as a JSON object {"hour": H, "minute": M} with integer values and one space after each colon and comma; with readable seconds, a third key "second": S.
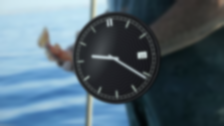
{"hour": 9, "minute": 21}
